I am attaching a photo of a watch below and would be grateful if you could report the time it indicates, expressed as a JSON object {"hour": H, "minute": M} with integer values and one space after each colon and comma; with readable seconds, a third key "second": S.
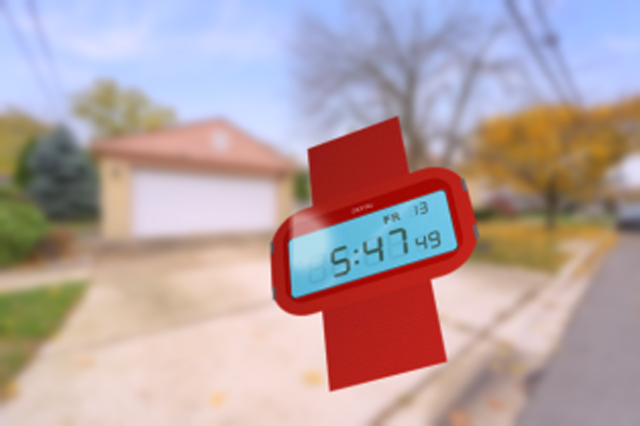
{"hour": 5, "minute": 47, "second": 49}
